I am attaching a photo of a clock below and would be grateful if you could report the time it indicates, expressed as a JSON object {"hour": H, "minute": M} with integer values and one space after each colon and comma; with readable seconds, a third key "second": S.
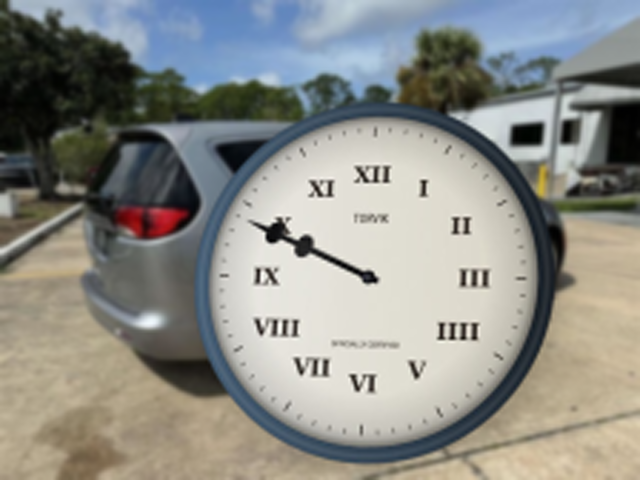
{"hour": 9, "minute": 49}
